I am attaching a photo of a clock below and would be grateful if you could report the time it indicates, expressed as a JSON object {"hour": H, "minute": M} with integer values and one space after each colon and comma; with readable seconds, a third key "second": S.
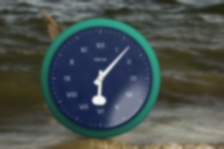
{"hour": 6, "minute": 7}
